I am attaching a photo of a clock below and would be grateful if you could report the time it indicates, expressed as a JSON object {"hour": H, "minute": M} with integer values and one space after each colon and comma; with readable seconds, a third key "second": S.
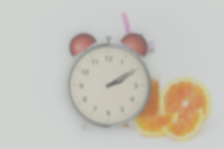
{"hour": 2, "minute": 10}
